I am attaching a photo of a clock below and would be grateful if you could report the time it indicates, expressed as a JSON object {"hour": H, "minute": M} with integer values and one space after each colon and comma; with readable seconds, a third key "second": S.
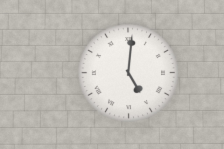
{"hour": 5, "minute": 1}
